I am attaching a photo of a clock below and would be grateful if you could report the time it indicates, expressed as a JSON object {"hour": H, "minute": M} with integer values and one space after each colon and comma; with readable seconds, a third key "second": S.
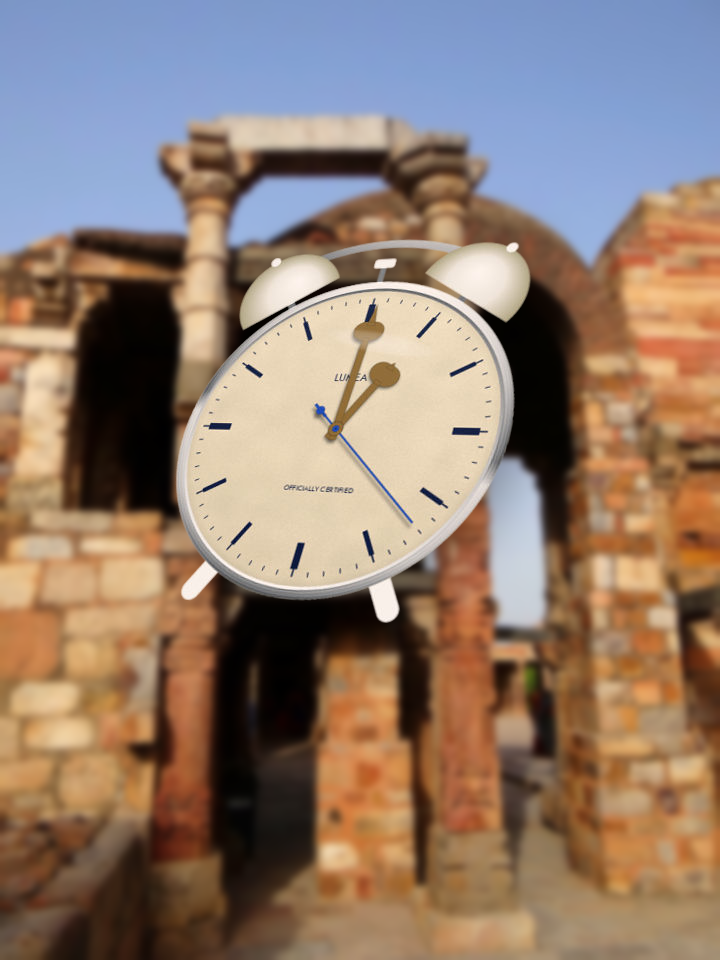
{"hour": 1, "minute": 0, "second": 22}
